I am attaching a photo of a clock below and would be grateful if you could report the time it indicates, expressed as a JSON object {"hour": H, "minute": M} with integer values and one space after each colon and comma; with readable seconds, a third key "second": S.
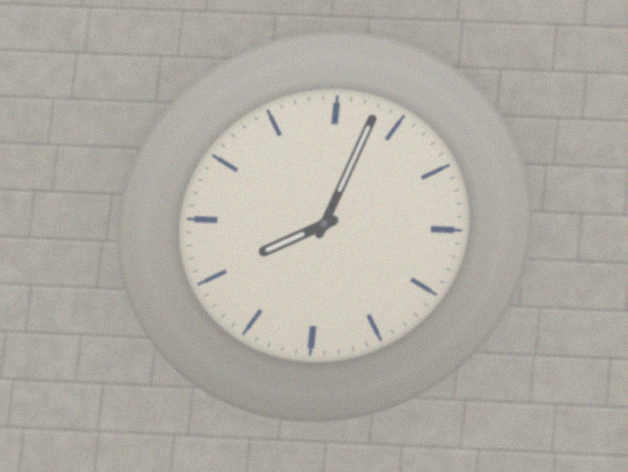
{"hour": 8, "minute": 3}
